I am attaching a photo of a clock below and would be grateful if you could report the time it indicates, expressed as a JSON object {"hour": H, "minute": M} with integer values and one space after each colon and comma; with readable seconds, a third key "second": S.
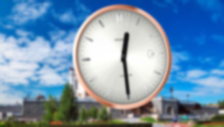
{"hour": 12, "minute": 30}
